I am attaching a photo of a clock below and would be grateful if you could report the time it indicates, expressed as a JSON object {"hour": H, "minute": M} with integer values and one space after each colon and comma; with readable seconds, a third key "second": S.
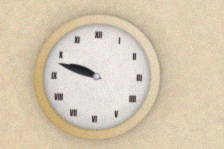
{"hour": 9, "minute": 48}
